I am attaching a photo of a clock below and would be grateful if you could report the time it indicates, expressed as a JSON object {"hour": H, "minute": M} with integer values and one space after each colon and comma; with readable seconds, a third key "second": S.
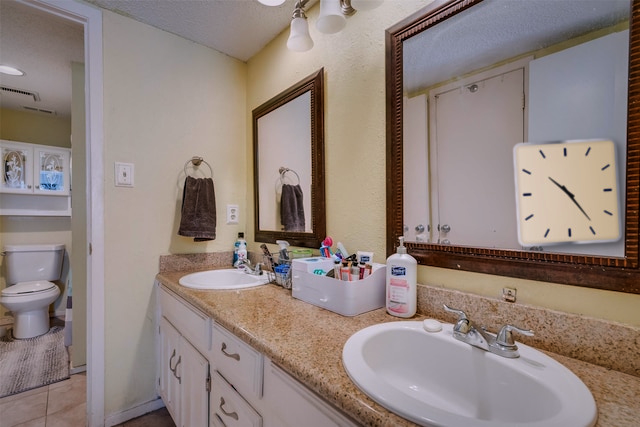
{"hour": 10, "minute": 24}
